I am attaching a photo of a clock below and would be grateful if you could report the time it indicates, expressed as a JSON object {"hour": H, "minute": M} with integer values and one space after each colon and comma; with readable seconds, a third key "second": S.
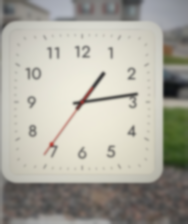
{"hour": 1, "minute": 13, "second": 36}
